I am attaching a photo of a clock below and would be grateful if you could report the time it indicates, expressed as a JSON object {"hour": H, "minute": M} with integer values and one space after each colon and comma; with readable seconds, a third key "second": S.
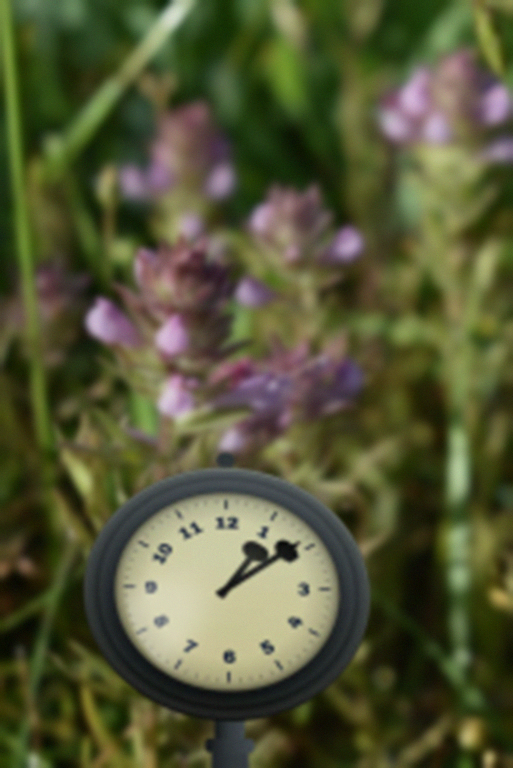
{"hour": 1, "minute": 9}
